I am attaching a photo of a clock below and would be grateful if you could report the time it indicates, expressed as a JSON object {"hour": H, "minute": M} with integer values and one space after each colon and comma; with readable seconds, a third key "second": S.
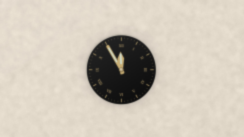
{"hour": 11, "minute": 55}
